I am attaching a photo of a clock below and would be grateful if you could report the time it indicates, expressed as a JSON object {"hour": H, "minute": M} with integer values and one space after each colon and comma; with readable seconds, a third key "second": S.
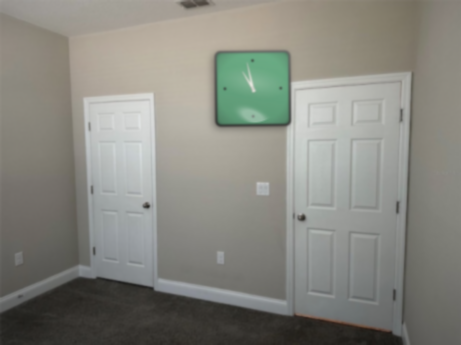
{"hour": 10, "minute": 58}
